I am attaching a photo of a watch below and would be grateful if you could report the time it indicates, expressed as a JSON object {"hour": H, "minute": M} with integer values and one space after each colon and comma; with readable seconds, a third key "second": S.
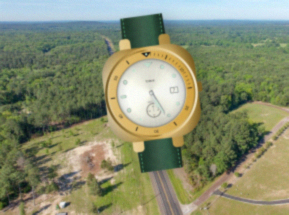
{"hour": 5, "minute": 26}
